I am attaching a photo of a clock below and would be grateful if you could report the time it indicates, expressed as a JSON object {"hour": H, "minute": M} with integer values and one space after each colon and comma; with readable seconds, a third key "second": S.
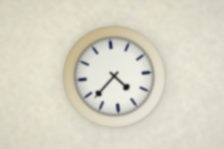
{"hour": 4, "minute": 38}
